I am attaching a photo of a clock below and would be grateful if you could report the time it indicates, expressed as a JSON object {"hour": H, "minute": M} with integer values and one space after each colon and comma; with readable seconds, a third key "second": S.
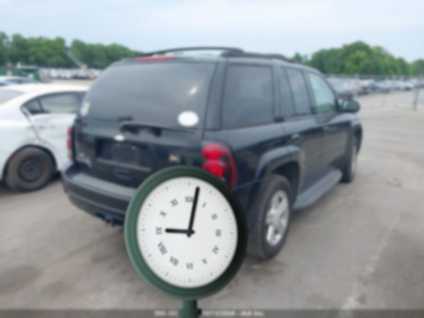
{"hour": 9, "minute": 2}
